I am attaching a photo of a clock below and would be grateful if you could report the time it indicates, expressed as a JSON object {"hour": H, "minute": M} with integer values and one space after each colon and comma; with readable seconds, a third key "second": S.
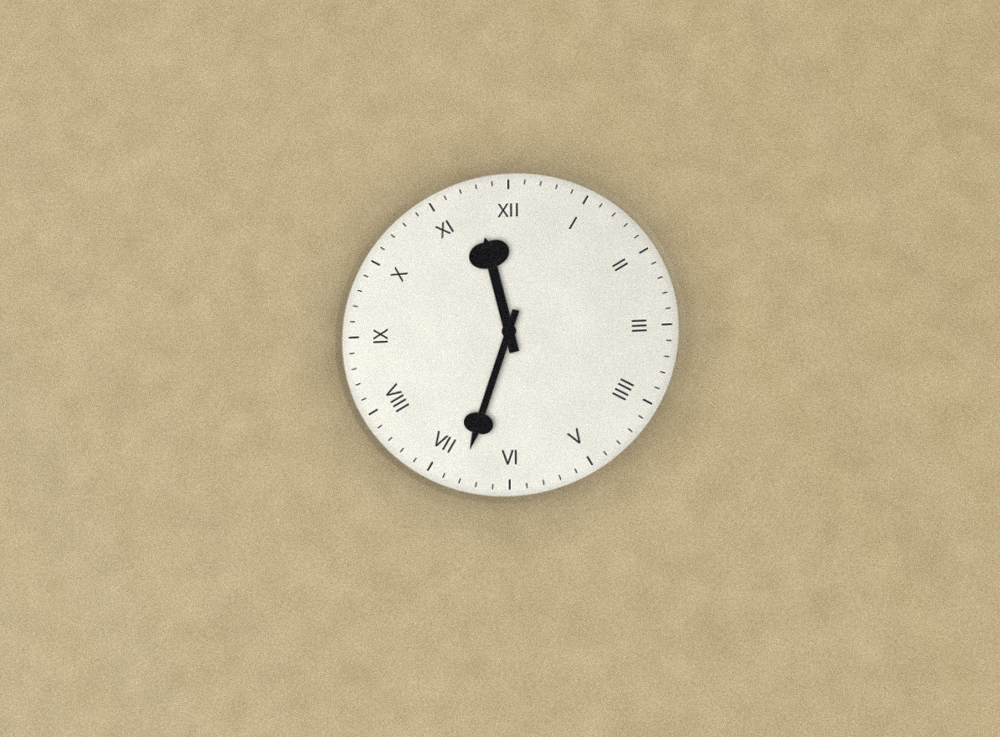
{"hour": 11, "minute": 33}
